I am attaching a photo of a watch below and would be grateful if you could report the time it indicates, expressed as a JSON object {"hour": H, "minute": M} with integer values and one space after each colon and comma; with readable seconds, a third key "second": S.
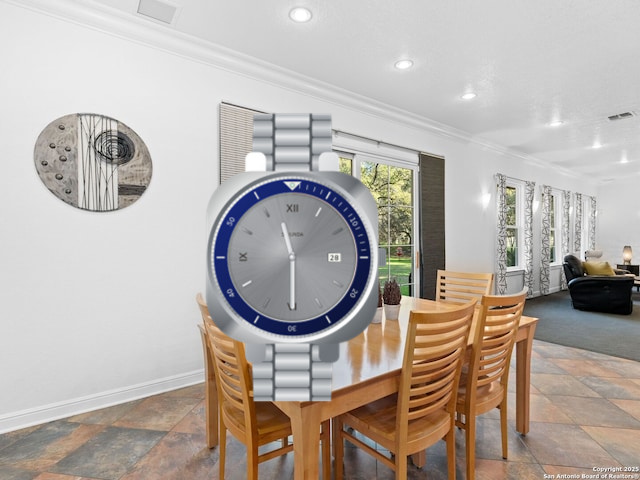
{"hour": 11, "minute": 30}
